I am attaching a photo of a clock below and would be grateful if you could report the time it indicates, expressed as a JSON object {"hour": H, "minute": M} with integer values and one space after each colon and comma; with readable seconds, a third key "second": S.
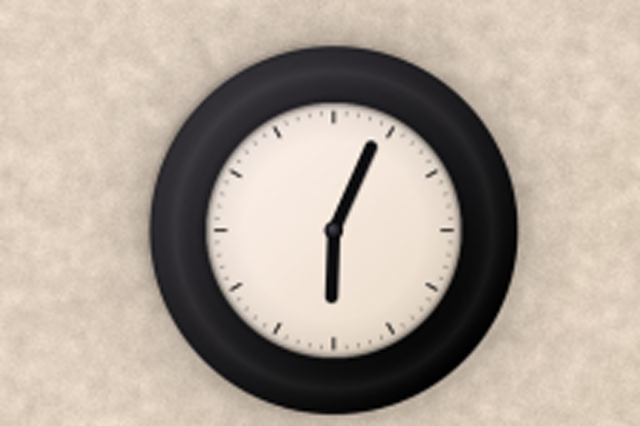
{"hour": 6, "minute": 4}
